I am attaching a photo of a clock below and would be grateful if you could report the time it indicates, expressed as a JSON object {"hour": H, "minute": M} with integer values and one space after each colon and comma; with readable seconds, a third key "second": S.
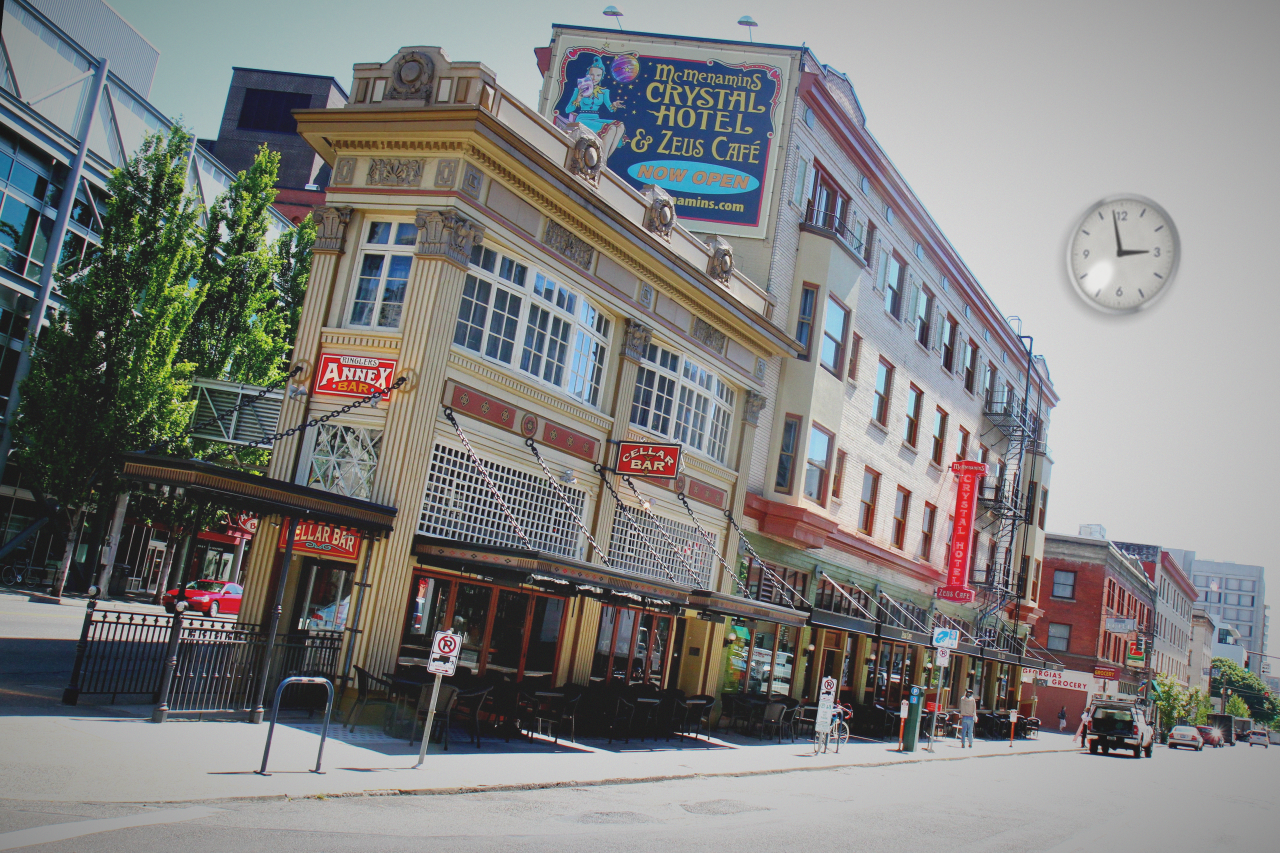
{"hour": 2, "minute": 58}
